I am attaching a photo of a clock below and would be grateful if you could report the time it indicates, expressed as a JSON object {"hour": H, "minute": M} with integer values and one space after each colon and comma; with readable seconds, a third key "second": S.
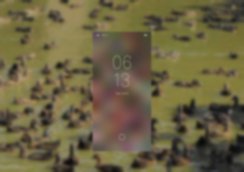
{"hour": 6, "minute": 13}
